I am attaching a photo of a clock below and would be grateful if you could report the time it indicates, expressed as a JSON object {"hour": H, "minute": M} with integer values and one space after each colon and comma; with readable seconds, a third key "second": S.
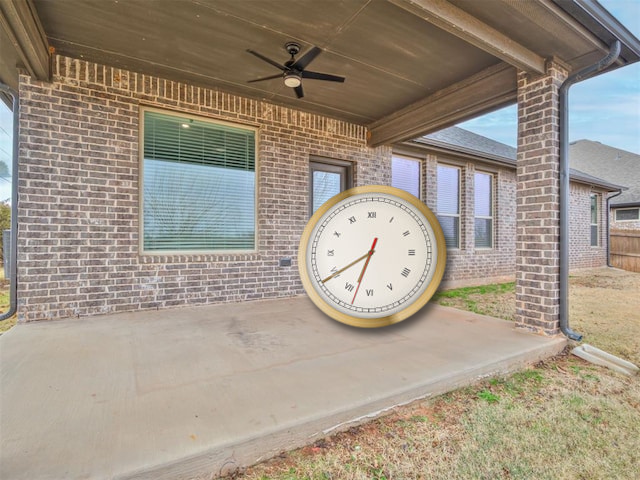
{"hour": 6, "minute": 39, "second": 33}
